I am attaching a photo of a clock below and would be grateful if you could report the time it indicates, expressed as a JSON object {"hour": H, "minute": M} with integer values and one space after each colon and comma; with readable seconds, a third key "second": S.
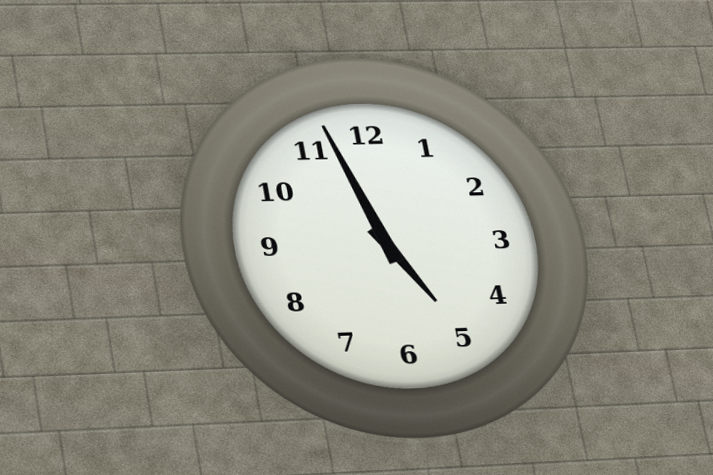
{"hour": 4, "minute": 57}
